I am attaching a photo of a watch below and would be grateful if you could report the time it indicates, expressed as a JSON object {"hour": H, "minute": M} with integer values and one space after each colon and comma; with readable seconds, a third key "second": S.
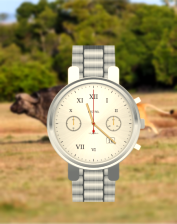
{"hour": 11, "minute": 22}
